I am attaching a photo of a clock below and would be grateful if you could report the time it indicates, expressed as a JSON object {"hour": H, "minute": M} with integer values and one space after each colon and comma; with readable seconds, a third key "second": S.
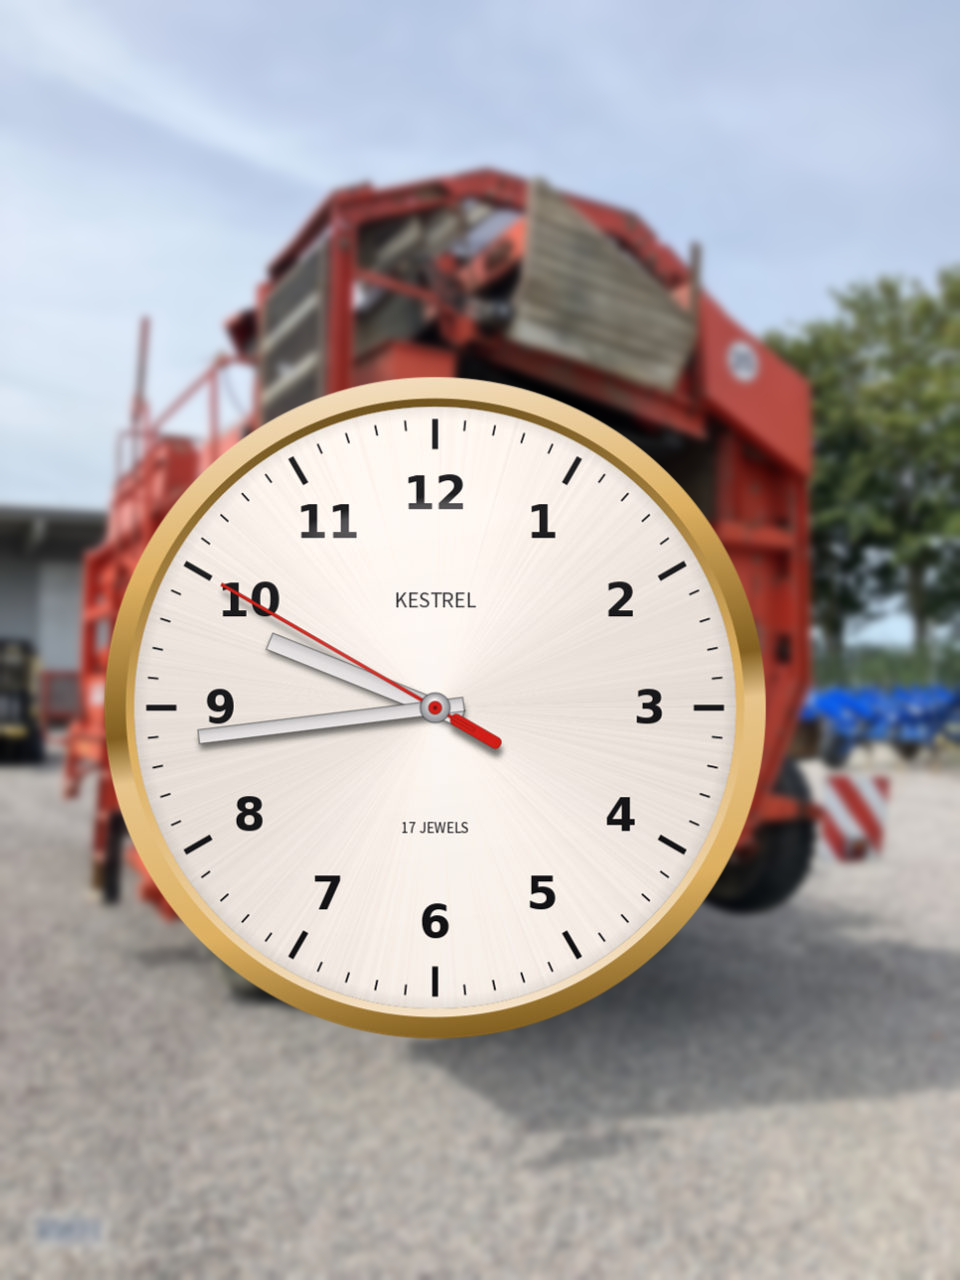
{"hour": 9, "minute": 43, "second": 50}
